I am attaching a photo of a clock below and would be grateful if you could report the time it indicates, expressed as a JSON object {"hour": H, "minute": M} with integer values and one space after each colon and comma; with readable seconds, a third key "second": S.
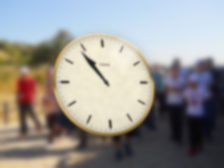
{"hour": 10, "minute": 54}
